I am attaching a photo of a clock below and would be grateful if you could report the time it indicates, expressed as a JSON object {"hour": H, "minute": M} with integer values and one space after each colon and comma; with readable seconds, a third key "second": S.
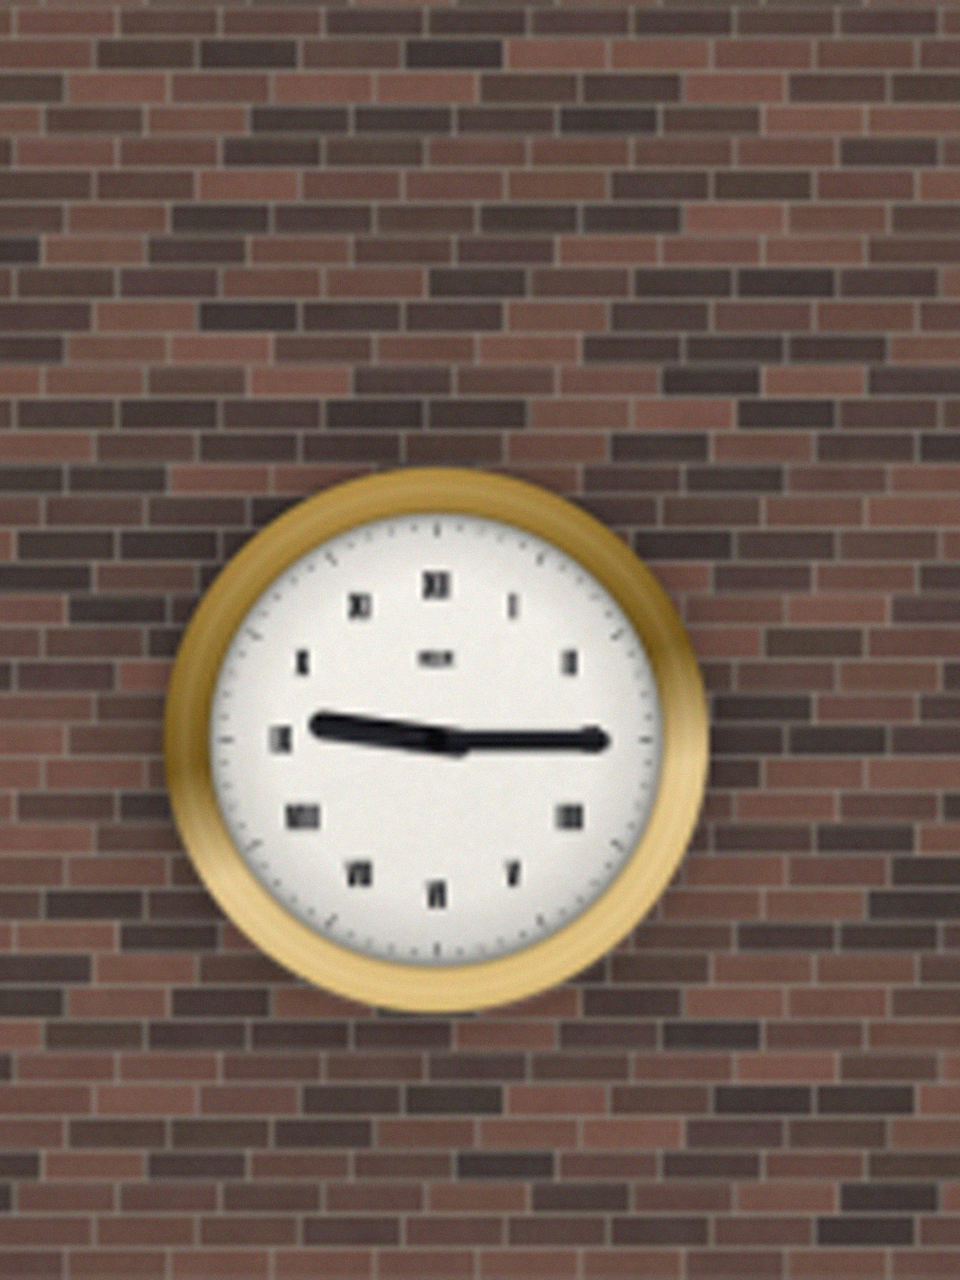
{"hour": 9, "minute": 15}
